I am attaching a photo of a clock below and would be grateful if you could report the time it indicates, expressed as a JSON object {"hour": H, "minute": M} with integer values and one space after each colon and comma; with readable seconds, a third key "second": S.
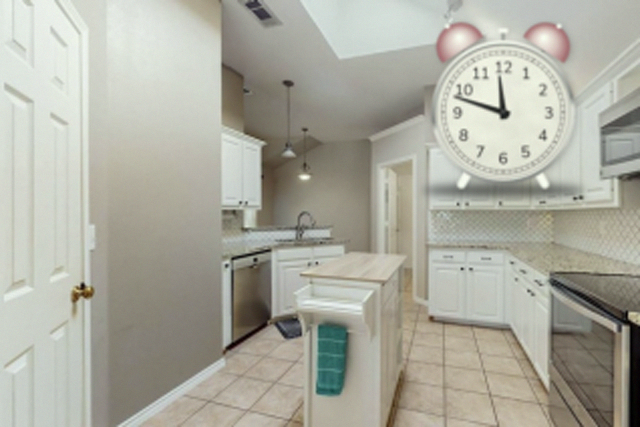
{"hour": 11, "minute": 48}
